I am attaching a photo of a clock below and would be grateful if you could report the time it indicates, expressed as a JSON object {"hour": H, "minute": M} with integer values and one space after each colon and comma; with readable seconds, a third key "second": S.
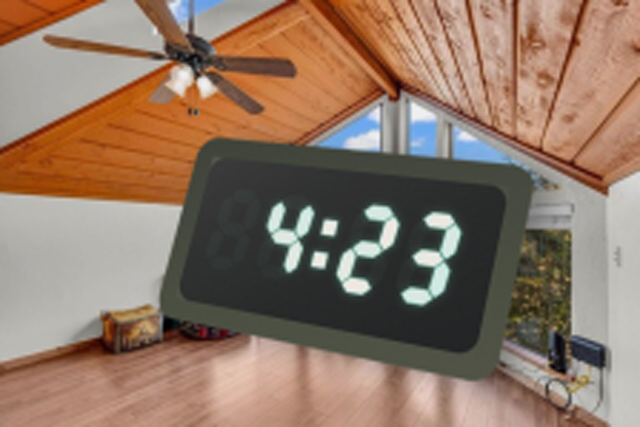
{"hour": 4, "minute": 23}
